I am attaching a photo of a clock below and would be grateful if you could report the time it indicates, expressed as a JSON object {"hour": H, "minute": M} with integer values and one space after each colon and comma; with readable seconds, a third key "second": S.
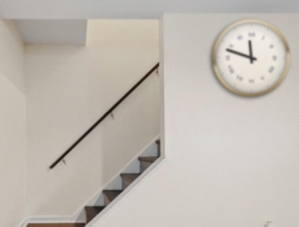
{"hour": 11, "minute": 48}
